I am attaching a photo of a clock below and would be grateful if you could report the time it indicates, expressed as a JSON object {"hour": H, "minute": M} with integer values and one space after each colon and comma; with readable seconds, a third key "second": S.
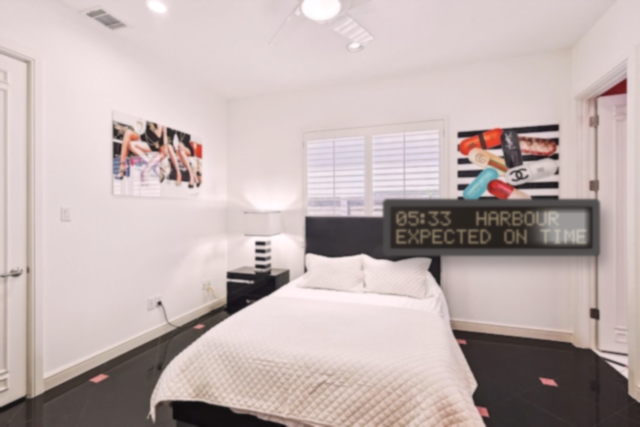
{"hour": 5, "minute": 33}
